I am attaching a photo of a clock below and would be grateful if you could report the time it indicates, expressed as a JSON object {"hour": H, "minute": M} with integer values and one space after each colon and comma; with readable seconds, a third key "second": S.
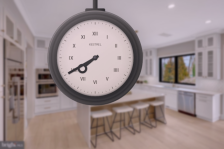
{"hour": 7, "minute": 40}
